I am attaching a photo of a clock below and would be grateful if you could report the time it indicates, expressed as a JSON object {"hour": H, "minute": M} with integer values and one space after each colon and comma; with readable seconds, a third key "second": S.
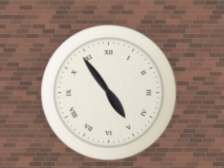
{"hour": 4, "minute": 54}
